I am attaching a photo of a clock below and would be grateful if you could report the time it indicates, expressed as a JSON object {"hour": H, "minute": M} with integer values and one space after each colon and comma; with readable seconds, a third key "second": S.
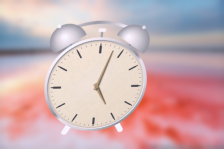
{"hour": 5, "minute": 3}
